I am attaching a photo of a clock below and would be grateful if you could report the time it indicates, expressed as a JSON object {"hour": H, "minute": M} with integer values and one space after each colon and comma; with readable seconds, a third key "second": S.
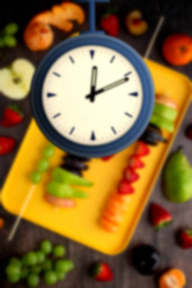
{"hour": 12, "minute": 11}
